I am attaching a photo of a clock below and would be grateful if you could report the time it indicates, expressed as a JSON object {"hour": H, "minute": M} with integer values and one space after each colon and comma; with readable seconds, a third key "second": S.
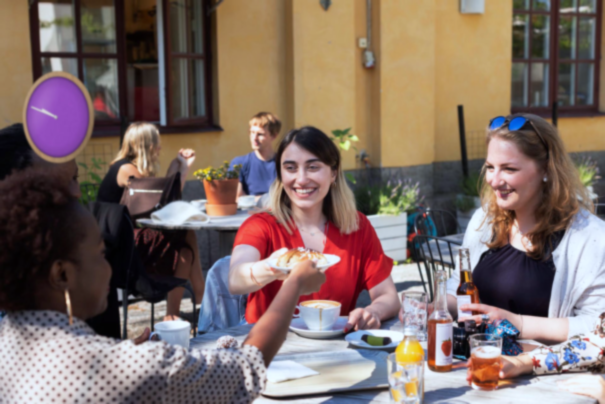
{"hour": 9, "minute": 48}
